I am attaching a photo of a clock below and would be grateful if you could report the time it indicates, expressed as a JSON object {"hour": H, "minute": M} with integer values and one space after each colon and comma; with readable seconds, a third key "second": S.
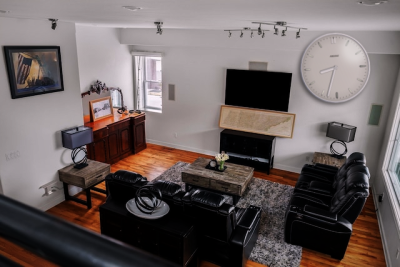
{"hour": 8, "minute": 33}
